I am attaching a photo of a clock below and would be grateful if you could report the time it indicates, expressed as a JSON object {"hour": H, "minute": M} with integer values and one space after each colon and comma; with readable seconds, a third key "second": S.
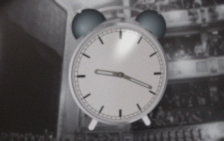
{"hour": 9, "minute": 19}
